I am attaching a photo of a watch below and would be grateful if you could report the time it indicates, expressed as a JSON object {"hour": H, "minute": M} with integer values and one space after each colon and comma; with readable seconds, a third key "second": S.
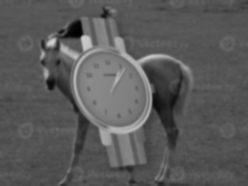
{"hour": 1, "minute": 7}
